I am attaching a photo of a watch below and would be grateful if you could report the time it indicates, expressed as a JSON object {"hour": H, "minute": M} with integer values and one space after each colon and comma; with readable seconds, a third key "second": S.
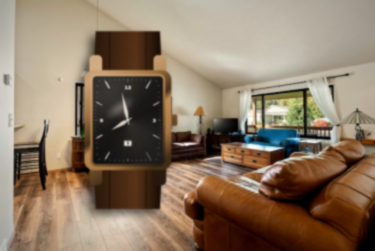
{"hour": 7, "minute": 58}
